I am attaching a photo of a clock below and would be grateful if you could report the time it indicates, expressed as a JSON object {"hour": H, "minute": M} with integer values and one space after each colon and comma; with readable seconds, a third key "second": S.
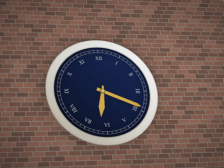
{"hour": 6, "minute": 19}
